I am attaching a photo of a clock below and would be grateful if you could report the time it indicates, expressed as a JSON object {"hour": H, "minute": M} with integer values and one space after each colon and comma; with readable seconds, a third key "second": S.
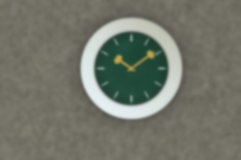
{"hour": 10, "minute": 9}
